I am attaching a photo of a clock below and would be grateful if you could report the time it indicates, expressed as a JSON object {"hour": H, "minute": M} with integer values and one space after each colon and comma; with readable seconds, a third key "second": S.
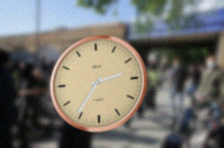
{"hour": 2, "minute": 36}
